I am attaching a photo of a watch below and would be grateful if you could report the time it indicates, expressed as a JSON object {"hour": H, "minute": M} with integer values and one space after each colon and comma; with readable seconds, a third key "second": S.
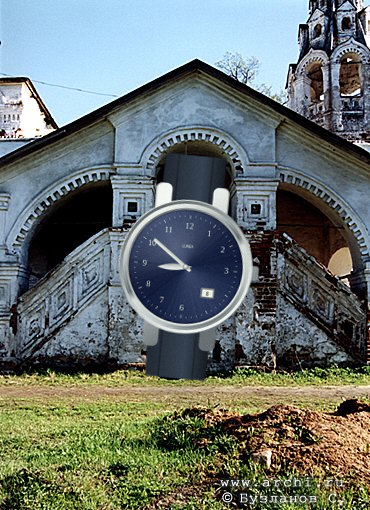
{"hour": 8, "minute": 51}
